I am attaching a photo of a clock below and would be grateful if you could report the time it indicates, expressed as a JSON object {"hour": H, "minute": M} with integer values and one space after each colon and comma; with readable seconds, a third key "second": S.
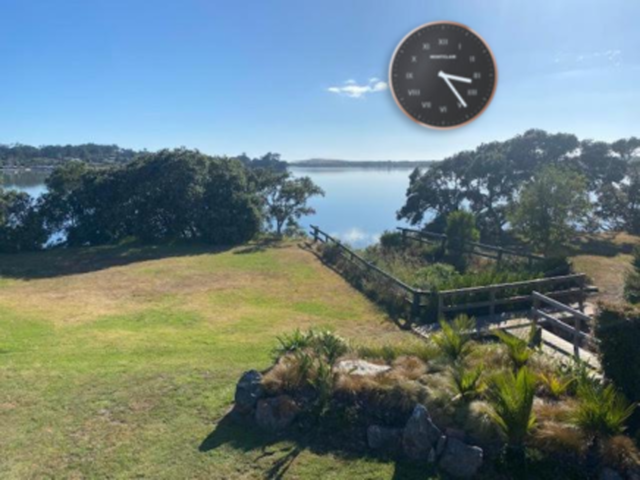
{"hour": 3, "minute": 24}
